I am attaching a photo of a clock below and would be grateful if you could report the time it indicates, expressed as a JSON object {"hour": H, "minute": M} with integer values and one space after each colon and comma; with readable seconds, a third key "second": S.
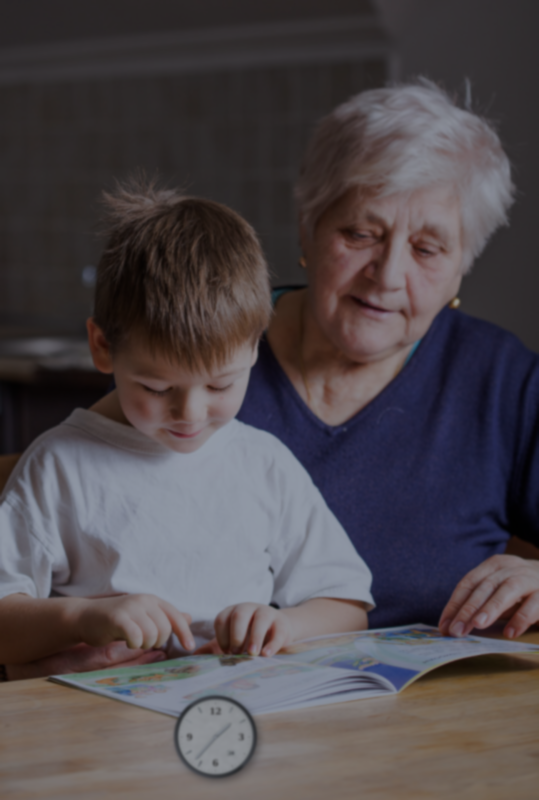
{"hour": 1, "minute": 37}
